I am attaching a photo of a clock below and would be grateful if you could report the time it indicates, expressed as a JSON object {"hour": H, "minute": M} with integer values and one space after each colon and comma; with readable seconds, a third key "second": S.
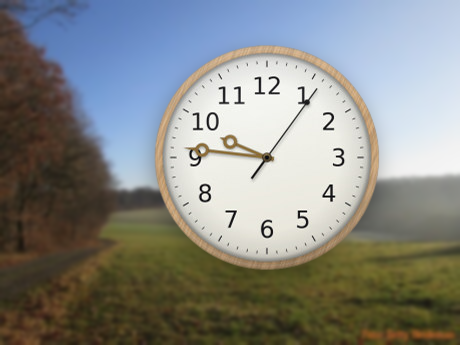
{"hour": 9, "minute": 46, "second": 6}
